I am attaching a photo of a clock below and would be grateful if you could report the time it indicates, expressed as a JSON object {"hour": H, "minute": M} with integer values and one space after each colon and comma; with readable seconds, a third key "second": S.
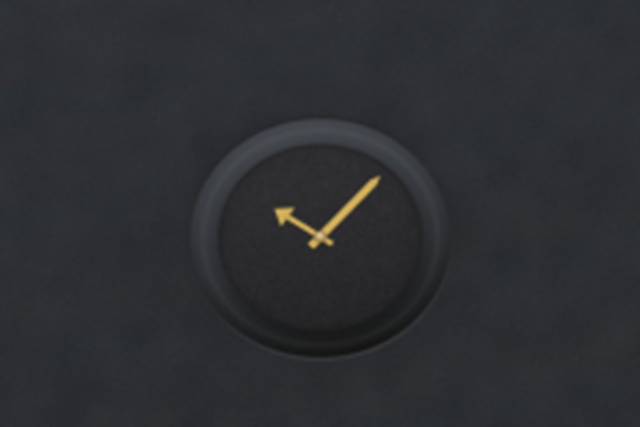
{"hour": 10, "minute": 7}
